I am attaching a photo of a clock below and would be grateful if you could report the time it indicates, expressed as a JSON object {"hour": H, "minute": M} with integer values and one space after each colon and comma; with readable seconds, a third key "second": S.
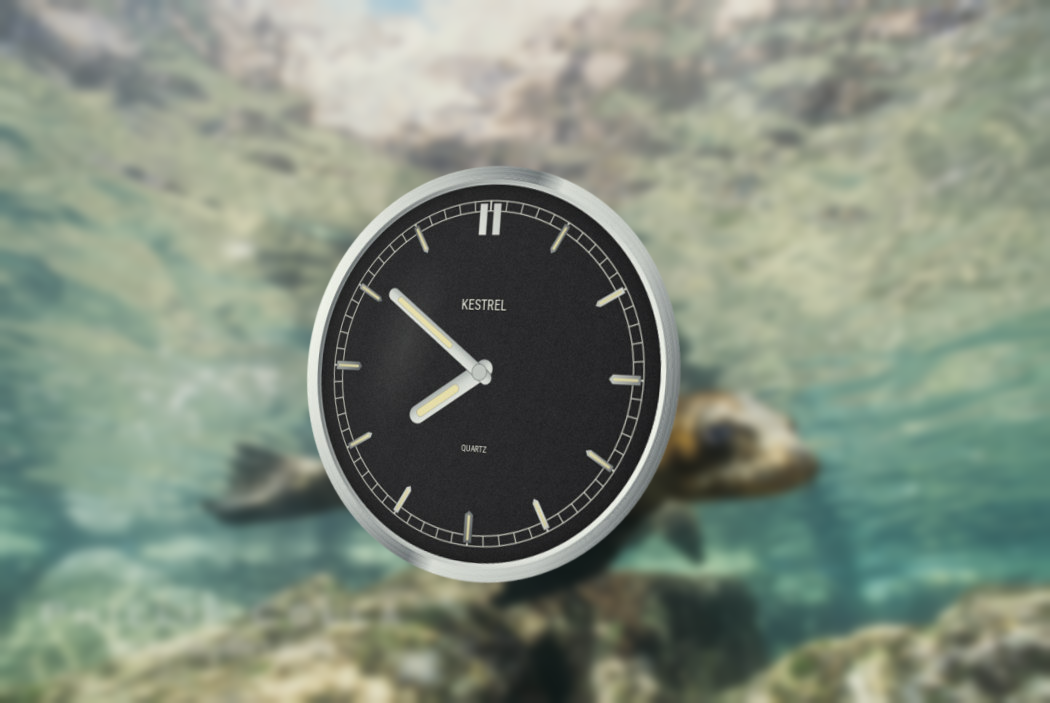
{"hour": 7, "minute": 51}
